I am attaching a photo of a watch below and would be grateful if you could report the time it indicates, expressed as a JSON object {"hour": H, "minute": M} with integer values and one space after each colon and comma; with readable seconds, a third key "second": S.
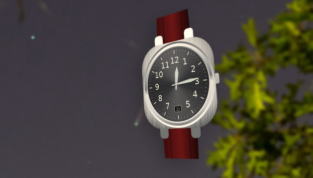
{"hour": 12, "minute": 14}
